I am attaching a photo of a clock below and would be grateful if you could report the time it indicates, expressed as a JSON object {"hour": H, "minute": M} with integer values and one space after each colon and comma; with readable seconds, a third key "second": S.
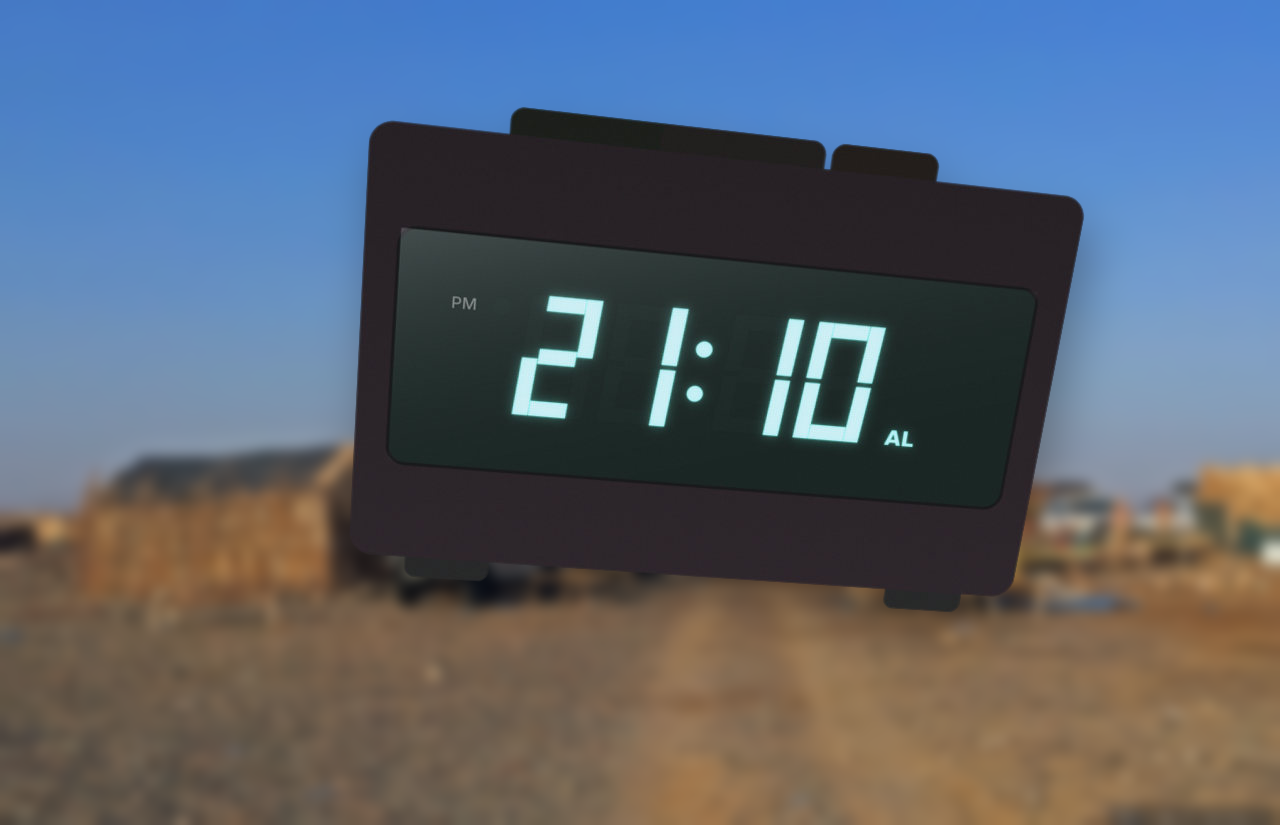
{"hour": 21, "minute": 10}
